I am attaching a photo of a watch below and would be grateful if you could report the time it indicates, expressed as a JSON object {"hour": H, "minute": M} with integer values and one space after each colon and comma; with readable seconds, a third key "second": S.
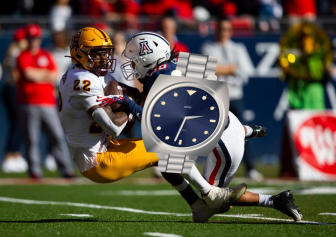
{"hour": 2, "minute": 32}
